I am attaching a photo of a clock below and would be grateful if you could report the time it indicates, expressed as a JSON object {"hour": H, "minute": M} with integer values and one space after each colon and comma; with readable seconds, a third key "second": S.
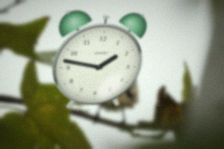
{"hour": 1, "minute": 47}
